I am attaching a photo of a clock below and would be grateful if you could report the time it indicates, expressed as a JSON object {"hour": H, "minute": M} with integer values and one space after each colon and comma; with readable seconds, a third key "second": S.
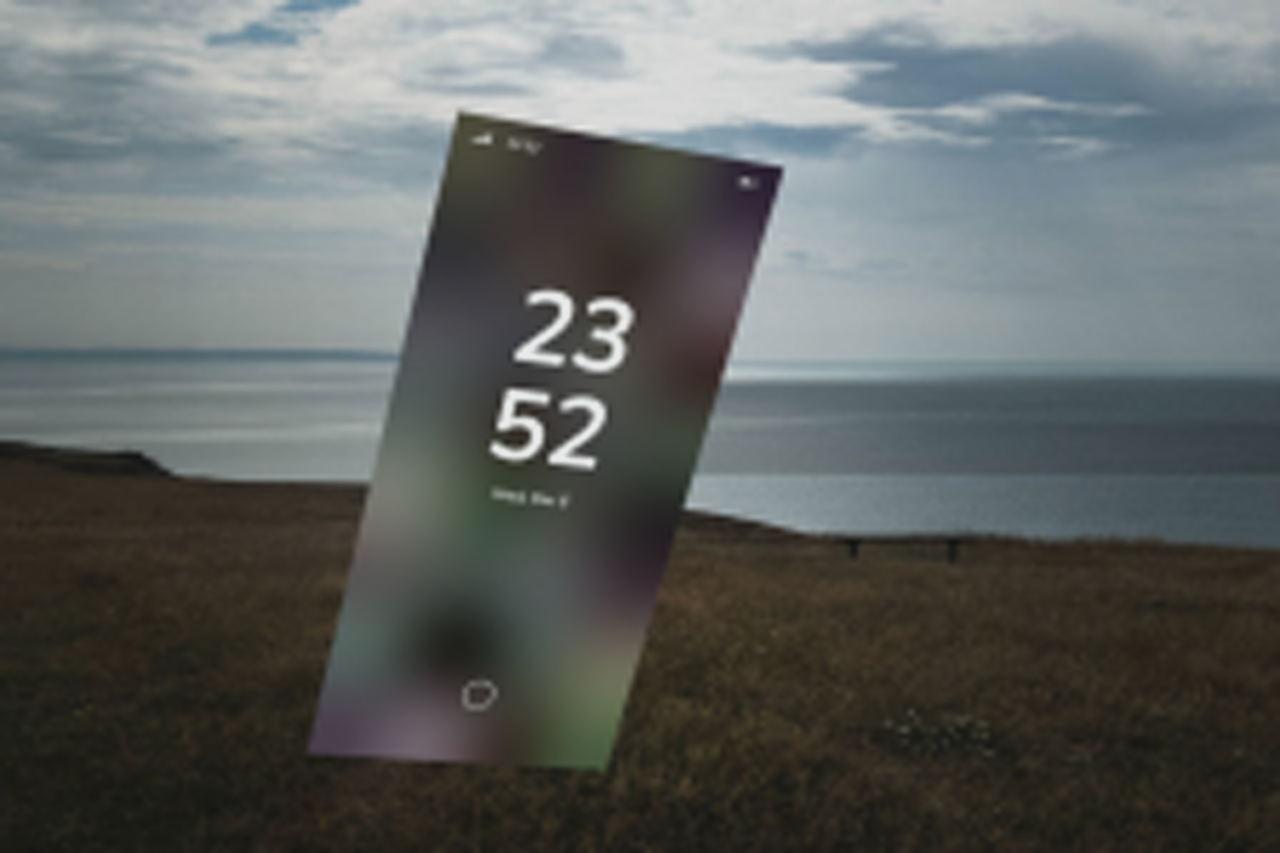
{"hour": 23, "minute": 52}
